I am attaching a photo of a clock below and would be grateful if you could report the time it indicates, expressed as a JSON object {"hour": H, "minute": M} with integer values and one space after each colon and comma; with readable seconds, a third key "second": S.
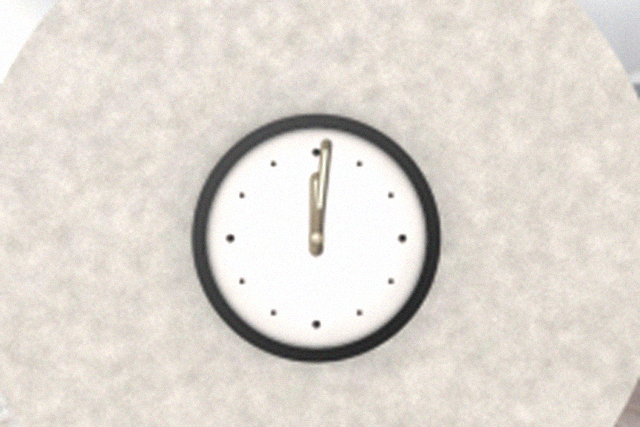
{"hour": 12, "minute": 1}
